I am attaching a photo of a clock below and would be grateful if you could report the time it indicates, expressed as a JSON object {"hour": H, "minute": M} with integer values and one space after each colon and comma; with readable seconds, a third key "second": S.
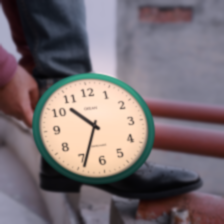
{"hour": 10, "minute": 34}
